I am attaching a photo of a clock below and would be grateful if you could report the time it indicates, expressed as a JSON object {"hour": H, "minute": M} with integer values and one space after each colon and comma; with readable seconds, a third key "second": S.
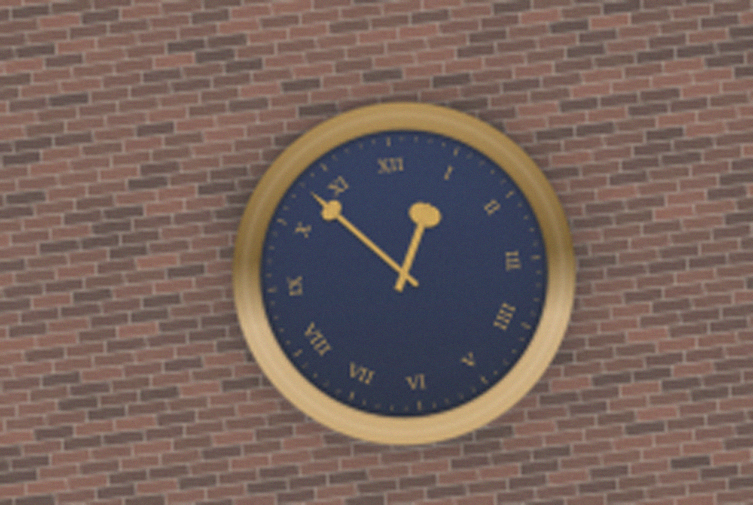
{"hour": 12, "minute": 53}
